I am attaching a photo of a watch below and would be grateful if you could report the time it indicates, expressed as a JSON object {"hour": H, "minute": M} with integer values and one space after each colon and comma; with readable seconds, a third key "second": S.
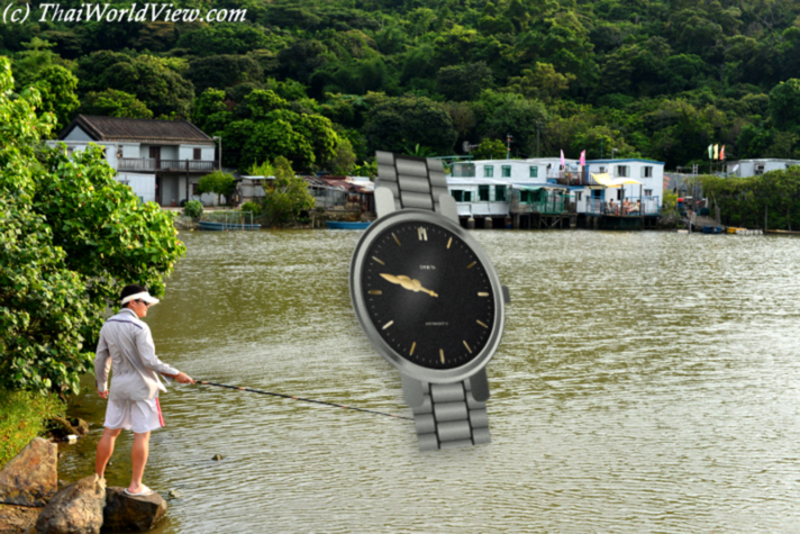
{"hour": 9, "minute": 48}
